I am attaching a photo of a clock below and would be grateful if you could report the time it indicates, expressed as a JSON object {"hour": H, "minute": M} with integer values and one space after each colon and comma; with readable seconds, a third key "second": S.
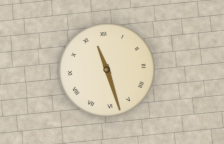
{"hour": 11, "minute": 28}
